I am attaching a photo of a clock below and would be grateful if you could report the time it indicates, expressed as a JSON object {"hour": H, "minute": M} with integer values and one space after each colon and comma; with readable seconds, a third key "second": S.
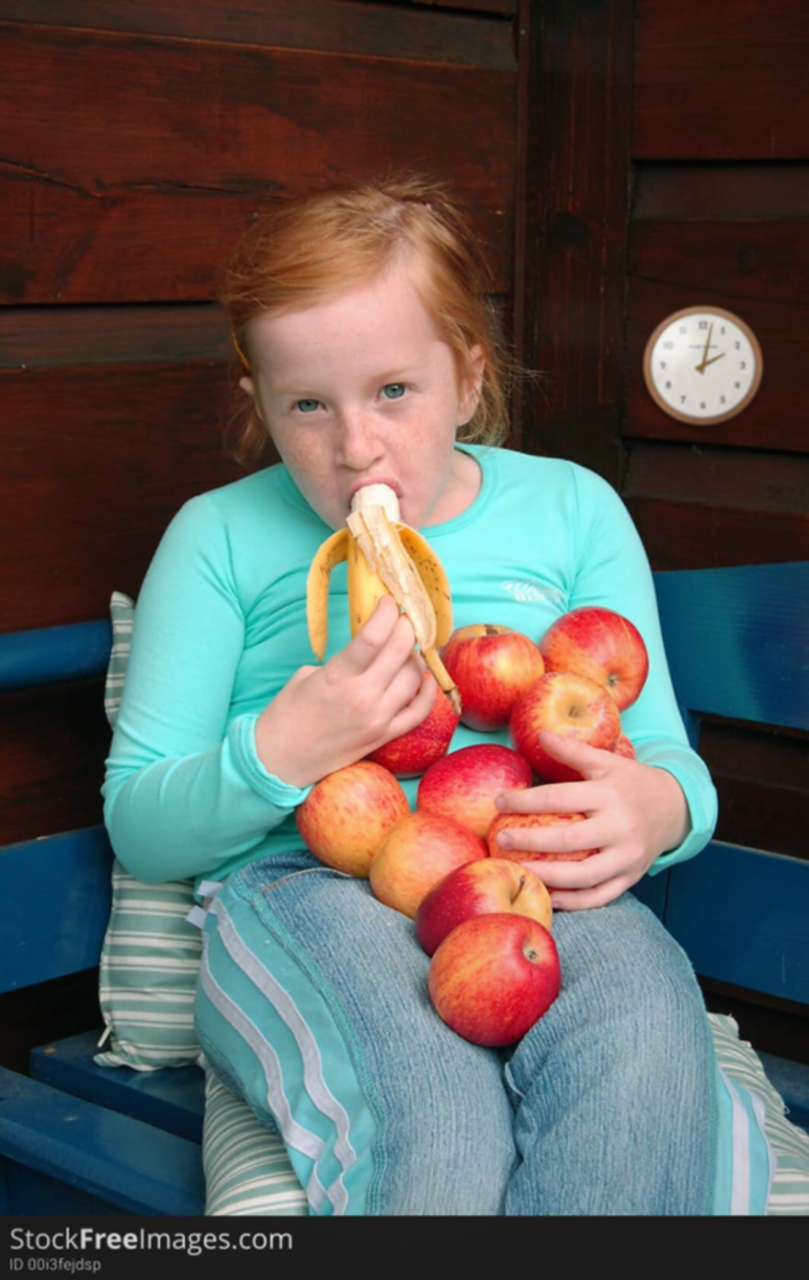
{"hour": 2, "minute": 2}
